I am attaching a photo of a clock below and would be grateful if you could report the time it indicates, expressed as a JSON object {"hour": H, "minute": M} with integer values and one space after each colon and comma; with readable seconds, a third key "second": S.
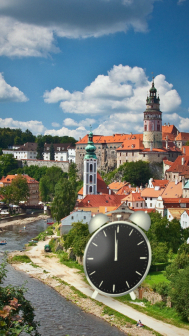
{"hour": 11, "minute": 59}
